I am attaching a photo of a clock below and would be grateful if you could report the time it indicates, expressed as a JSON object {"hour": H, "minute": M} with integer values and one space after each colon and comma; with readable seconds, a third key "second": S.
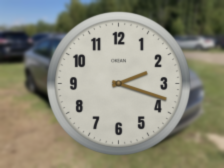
{"hour": 2, "minute": 18}
